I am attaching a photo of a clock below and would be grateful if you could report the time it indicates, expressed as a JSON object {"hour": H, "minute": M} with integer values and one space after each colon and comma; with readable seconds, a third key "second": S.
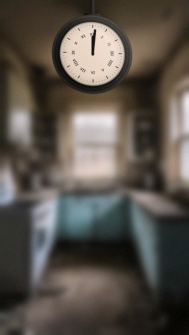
{"hour": 12, "minute": 1}
